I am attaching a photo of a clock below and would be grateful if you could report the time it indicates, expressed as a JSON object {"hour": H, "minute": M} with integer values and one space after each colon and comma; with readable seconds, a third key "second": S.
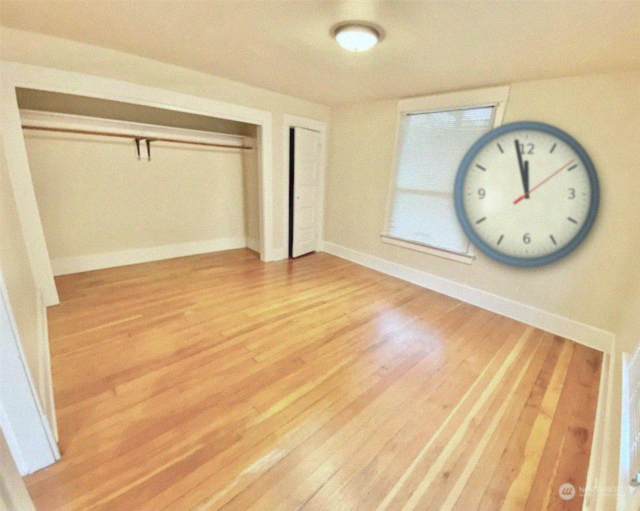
{"hour": 11, "minute": 58, "second": 9}
